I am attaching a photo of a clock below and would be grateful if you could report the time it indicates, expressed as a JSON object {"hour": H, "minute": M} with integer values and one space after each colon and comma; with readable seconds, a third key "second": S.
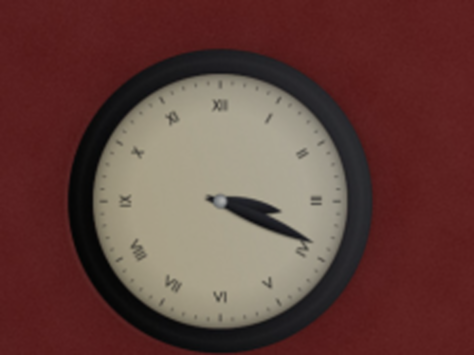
{"hour": 3, "minute": 19}
